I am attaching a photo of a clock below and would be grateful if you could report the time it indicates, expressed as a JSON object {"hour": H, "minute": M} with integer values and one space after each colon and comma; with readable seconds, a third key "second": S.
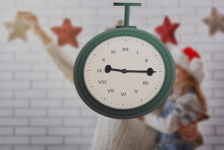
{"hour": 9, "minute": 15}
